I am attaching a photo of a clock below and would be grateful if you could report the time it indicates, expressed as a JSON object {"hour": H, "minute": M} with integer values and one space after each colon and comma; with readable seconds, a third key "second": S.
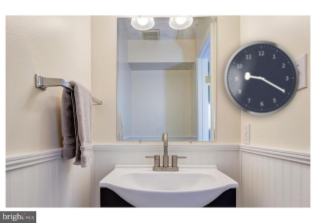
{"hour": 9, "minute": 20}
